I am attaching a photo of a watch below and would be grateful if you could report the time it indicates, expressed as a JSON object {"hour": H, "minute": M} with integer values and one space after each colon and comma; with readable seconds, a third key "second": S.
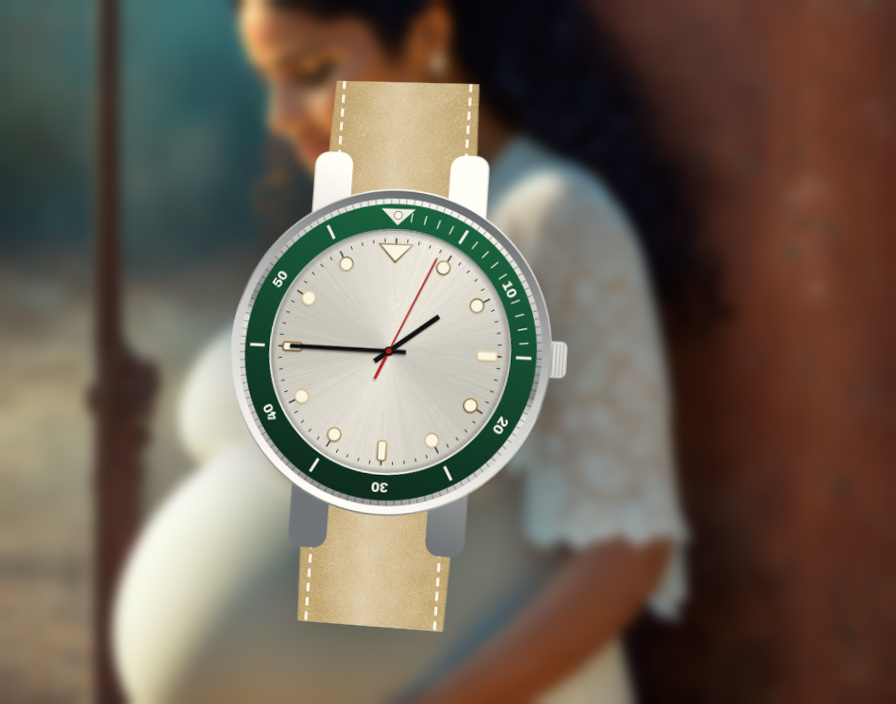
{"hour": 1, "minute": 45, "second": 4}
